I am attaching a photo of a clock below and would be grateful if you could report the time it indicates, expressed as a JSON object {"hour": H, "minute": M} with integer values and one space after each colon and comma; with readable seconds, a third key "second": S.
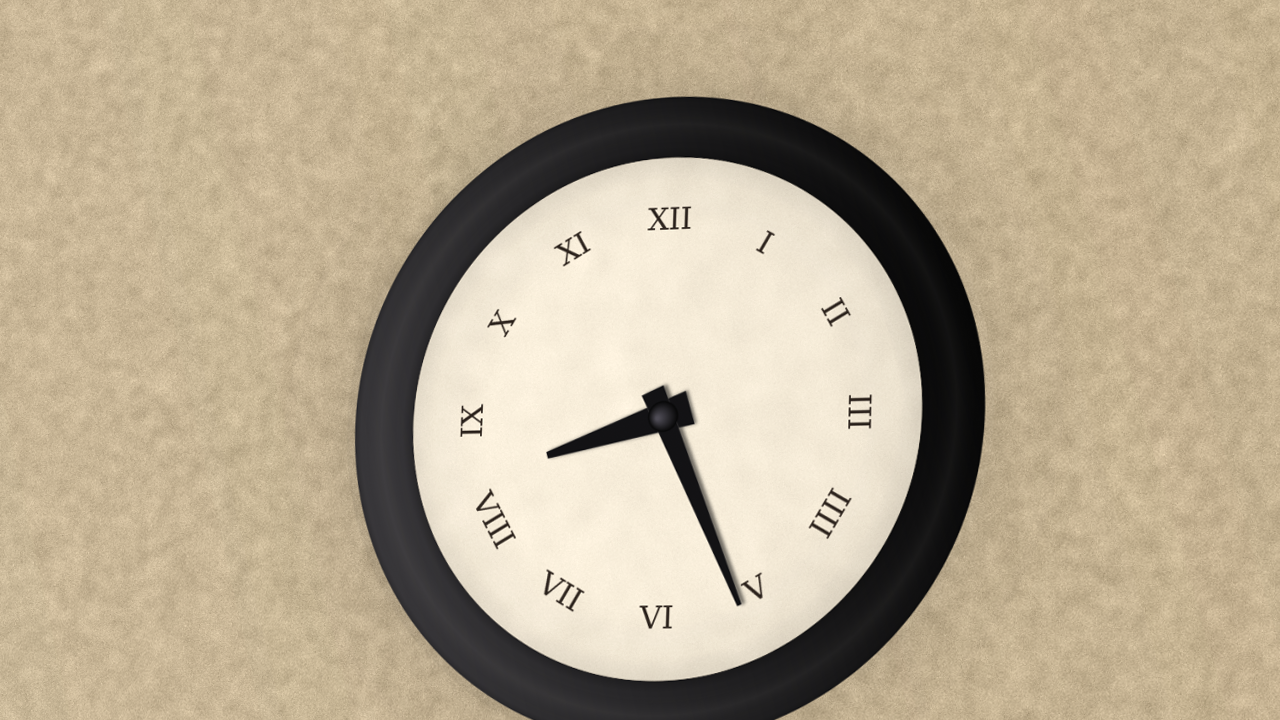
{"hour": 8, "minute": 26}
